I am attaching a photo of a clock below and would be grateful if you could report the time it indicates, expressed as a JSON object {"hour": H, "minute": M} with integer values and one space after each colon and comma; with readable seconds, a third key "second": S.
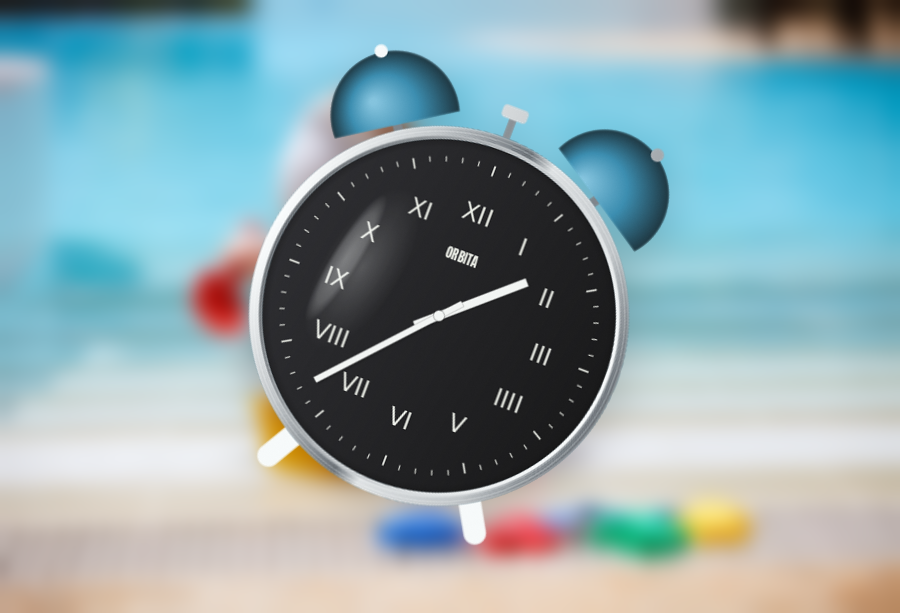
{"hour": 1, "minute": 37}
